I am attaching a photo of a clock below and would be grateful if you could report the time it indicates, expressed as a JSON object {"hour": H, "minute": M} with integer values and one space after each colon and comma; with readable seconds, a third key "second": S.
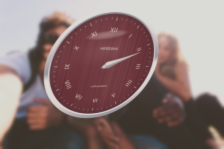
{"hour": 2, "minute": 11}
